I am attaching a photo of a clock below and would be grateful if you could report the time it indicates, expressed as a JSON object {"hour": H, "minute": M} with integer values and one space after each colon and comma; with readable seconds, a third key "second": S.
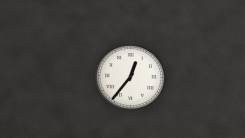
{"hour": 12, "minute": 36}
